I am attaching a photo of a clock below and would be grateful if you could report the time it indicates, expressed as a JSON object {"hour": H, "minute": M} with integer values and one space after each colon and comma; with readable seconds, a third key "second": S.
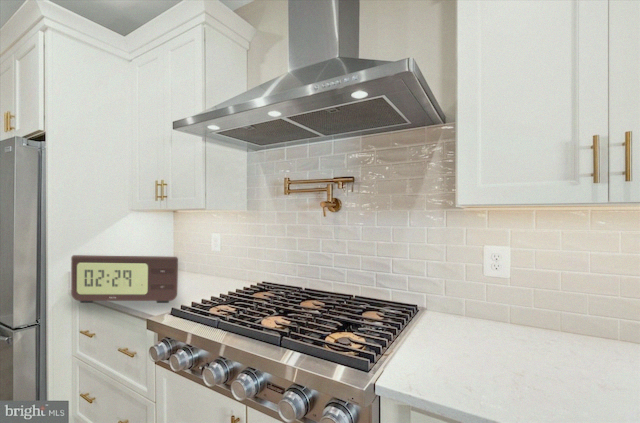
{"hour": 2, "minute": 29}
